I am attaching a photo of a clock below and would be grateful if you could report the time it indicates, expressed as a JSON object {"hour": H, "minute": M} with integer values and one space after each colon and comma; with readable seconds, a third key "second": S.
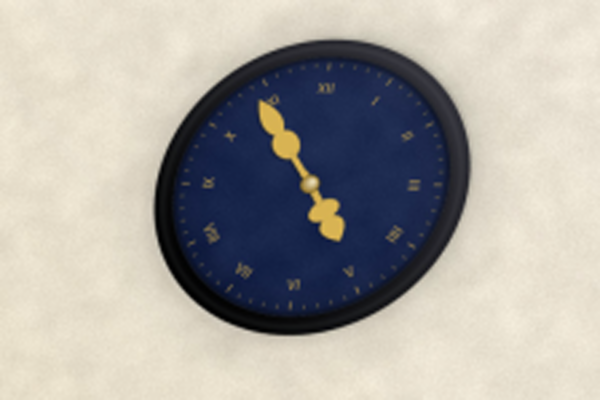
{"hour": 4, "minute": 54}
